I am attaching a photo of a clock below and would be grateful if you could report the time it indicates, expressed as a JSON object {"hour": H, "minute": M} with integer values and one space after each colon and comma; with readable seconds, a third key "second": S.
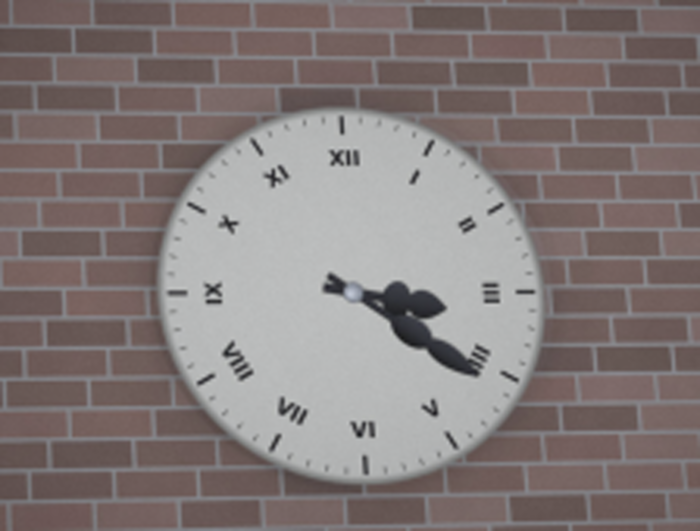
{"hour": 3, "minute": 21}
